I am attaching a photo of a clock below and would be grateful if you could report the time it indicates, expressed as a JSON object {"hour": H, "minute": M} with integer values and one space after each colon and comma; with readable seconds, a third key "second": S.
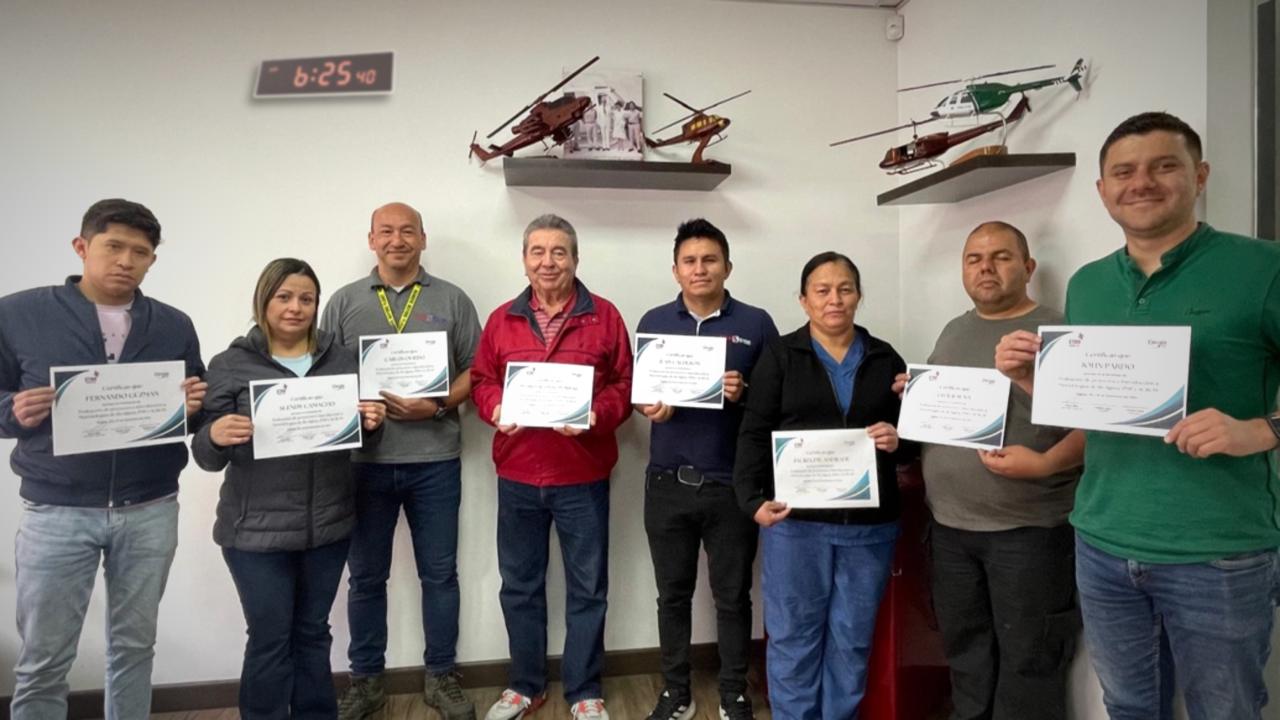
{"hour": 6, "minute": 25}
